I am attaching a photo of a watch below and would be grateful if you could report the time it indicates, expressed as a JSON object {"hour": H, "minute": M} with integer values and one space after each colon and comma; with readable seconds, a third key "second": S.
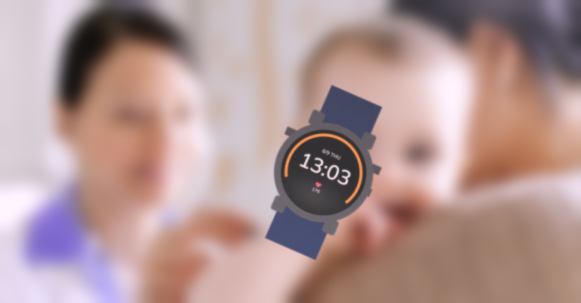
{"hour": 13, "minute": 3}
